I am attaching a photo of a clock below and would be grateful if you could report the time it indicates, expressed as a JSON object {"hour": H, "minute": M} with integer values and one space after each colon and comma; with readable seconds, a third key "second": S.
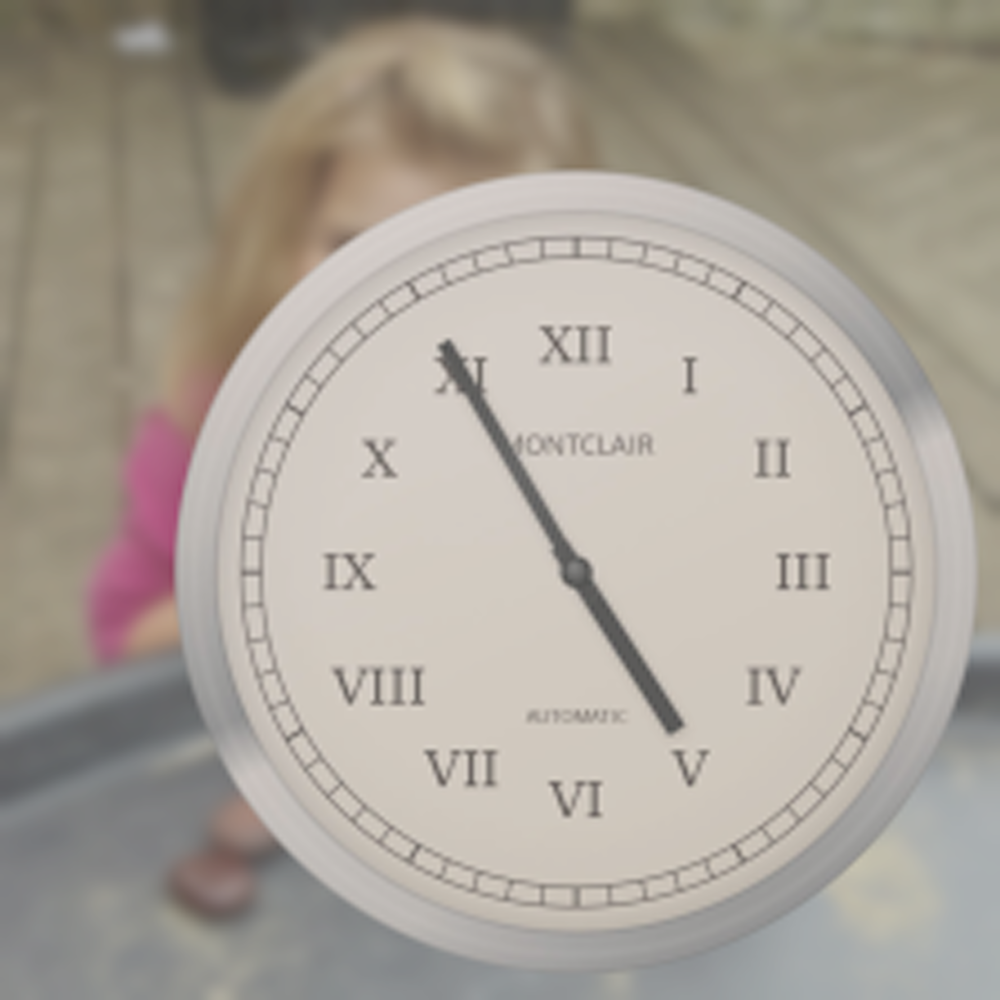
{"hour": 4, "minute": 55}
